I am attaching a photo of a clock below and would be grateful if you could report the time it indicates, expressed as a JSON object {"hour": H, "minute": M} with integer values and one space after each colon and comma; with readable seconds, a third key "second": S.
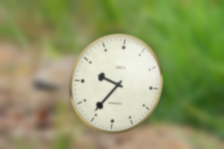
{"hour": 9, "minute": 36}
